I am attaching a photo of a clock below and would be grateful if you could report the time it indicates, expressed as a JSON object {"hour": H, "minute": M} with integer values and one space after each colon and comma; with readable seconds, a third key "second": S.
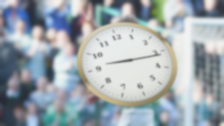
{"hour": 9, "minute": 16}
